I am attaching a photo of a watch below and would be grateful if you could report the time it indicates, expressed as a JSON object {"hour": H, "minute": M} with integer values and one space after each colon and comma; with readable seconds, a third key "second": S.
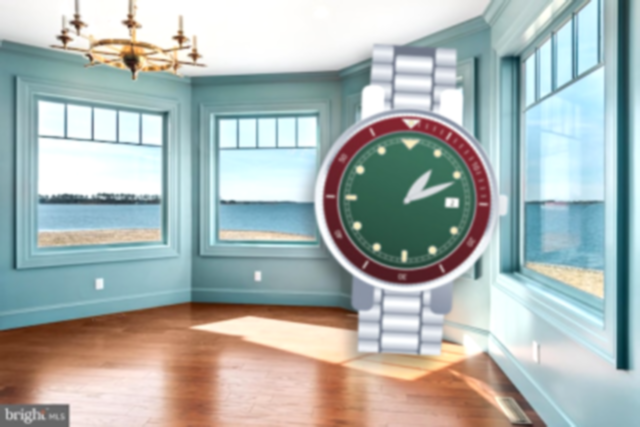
{"hour": 1, "minute": 11}
